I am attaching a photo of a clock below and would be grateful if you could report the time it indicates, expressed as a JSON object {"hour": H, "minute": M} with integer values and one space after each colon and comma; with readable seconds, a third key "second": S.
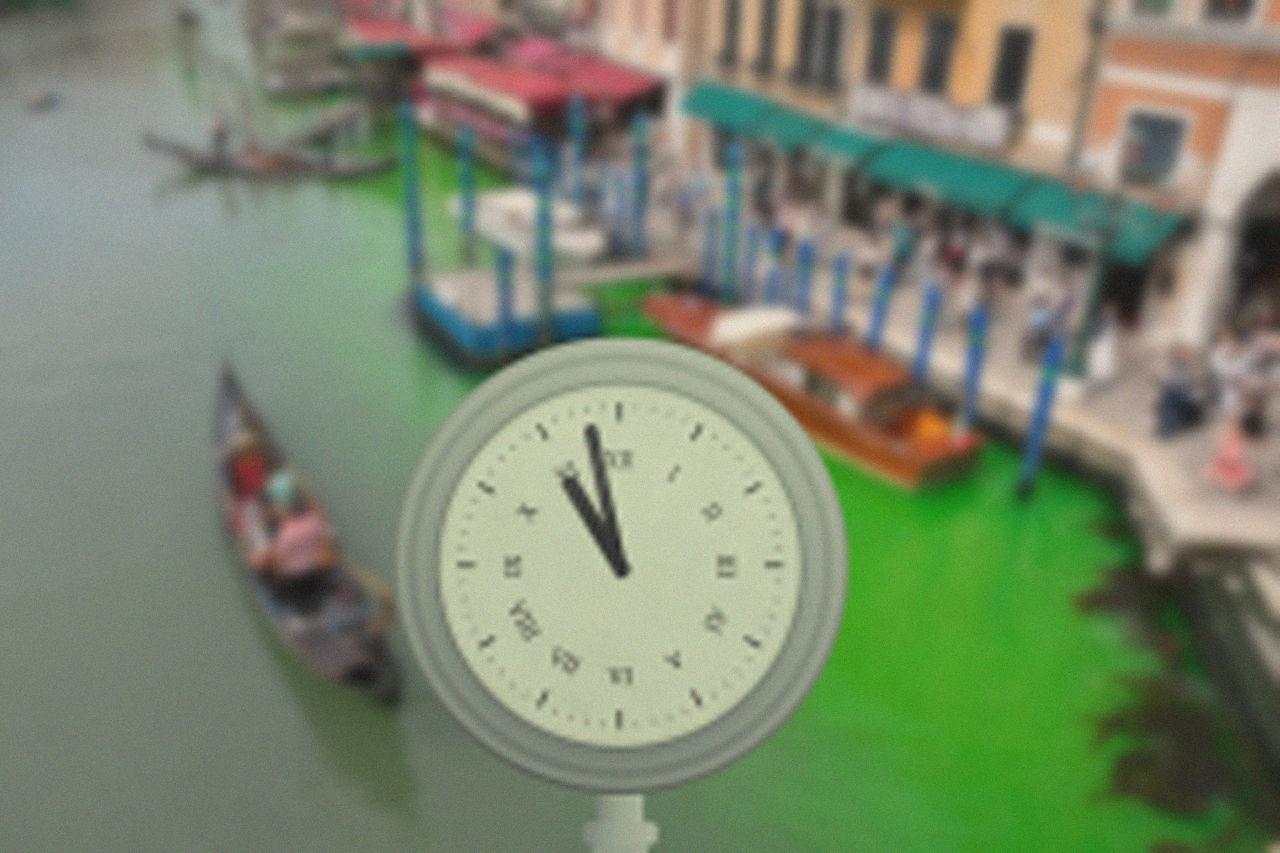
{"hour": 10, "minute": 58}
